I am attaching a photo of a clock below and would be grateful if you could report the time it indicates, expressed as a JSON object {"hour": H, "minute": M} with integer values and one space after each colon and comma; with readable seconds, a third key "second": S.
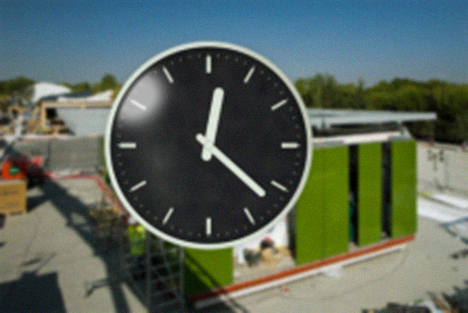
{"hour": 12, "minute": 22}
